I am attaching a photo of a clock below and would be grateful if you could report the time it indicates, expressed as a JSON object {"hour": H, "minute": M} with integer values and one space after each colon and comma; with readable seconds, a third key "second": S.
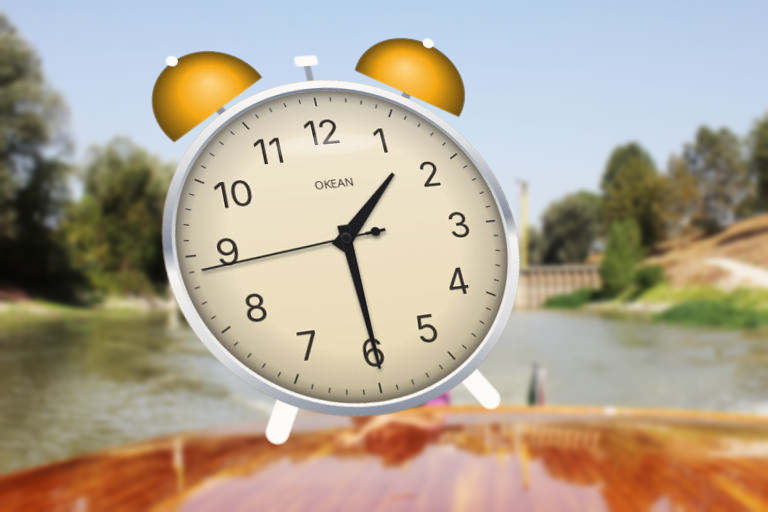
{"hour": 1, "minute": 29, "second": 44}
